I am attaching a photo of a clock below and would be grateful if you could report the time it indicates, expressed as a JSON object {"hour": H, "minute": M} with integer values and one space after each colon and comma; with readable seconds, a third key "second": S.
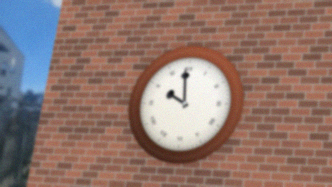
{"hour": 9, "minute": 59}
